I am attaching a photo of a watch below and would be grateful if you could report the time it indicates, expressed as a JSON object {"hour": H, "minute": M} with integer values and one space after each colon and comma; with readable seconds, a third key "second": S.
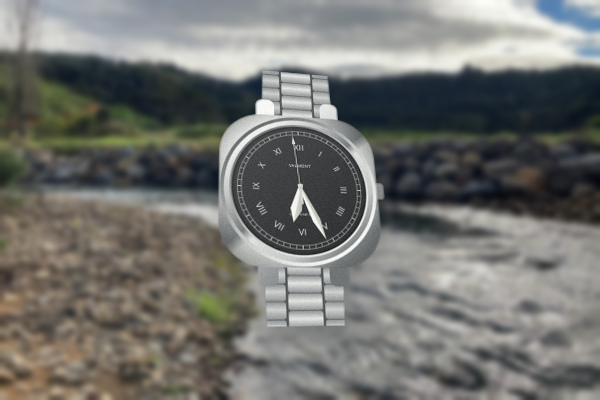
{"hour": 6, "minute": 25, "second": 59}
